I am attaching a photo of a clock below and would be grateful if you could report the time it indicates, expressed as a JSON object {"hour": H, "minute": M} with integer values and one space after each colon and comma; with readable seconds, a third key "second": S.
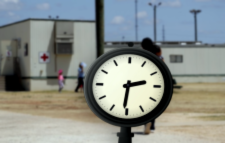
{"hour": 2, "minute": 31}
